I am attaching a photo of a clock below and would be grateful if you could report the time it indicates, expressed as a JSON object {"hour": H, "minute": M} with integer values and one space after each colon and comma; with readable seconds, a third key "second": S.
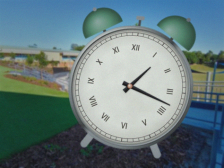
{"hour": 1, "minute": 18}
